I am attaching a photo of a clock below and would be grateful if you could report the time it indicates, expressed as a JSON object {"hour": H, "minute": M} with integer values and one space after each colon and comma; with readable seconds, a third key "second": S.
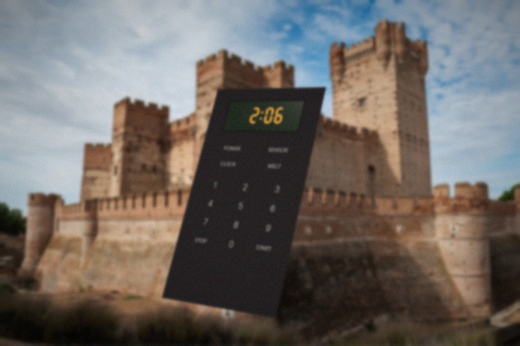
{"hour": 2, "minute": 6}
